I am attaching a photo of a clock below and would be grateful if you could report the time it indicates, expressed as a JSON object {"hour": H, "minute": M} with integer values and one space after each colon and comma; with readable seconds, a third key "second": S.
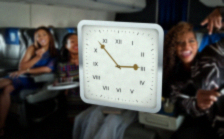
{"hour": 2, "minute": 53}
